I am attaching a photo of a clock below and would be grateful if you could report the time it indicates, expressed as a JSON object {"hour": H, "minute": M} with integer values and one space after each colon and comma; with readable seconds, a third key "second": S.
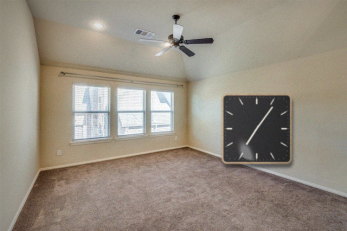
{"hour": 7, "minute": 6}
